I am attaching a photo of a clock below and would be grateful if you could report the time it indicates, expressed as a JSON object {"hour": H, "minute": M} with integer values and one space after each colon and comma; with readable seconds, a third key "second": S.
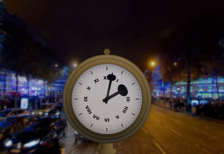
{"hour": 2, "minute": 2}
